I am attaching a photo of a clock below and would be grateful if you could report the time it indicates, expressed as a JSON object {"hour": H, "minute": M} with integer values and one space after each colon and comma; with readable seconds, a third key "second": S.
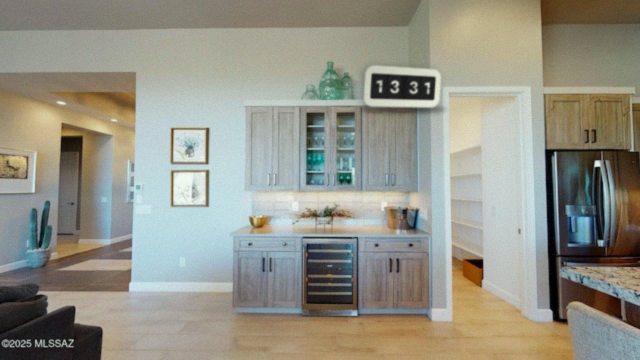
{"hour": 13, "minute": 31}
